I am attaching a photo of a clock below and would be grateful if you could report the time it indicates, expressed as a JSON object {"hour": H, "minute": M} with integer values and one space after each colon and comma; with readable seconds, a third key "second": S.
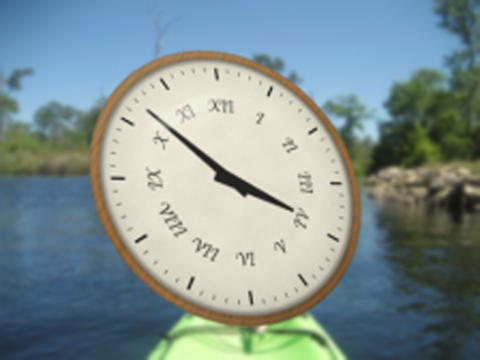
{"hour": 3, "minute": 52}
